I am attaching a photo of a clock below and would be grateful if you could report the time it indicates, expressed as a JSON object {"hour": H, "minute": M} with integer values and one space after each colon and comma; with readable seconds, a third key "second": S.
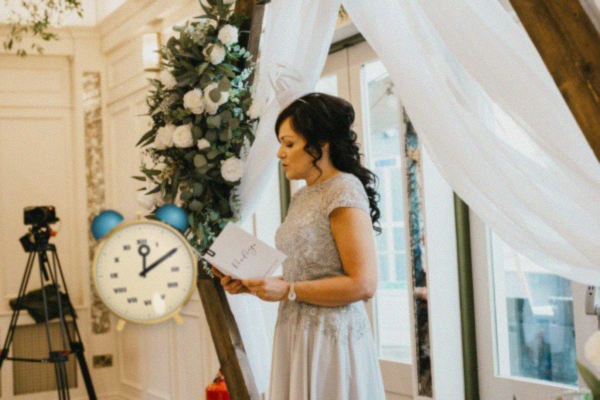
{"hour": 12, "minute": 10}
